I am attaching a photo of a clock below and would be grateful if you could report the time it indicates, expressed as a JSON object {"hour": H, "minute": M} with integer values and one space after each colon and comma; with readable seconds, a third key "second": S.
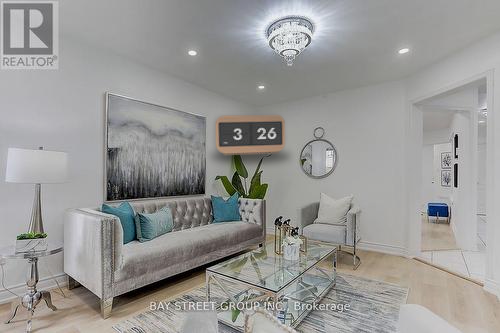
{"hour": 3, "minute": 26}
